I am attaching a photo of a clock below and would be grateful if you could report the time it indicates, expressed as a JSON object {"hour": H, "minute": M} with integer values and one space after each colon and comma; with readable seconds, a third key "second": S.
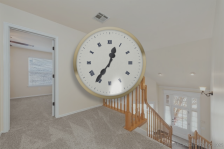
{"hour": 12, "minute": 36}
